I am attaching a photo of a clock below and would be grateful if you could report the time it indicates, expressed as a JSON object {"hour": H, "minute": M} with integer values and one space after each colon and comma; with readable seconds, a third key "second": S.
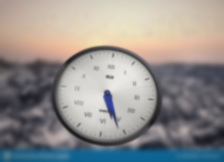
{"hour": 5, "minute": 26}
